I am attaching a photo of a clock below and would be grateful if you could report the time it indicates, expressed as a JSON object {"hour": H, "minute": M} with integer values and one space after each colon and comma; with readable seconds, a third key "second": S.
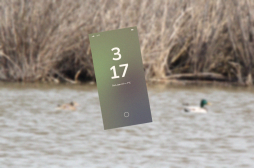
{"hour": 3, "minute": 17}
